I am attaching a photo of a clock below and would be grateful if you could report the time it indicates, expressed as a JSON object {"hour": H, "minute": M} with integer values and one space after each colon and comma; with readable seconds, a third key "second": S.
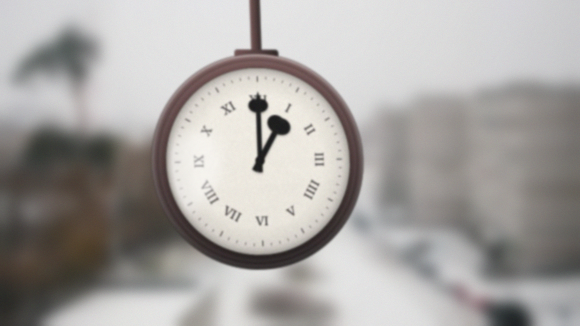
{"hour": 1, "minute": 0}
